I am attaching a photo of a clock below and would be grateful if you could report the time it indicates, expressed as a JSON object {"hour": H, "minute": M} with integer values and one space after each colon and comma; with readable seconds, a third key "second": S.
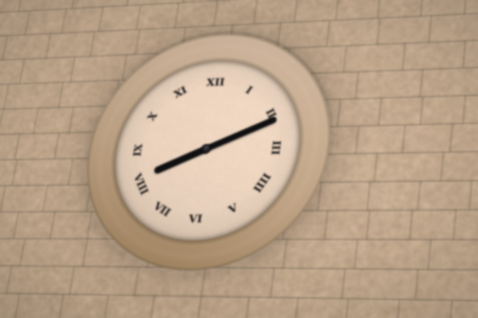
{"hour": 8, "minute": 11}
